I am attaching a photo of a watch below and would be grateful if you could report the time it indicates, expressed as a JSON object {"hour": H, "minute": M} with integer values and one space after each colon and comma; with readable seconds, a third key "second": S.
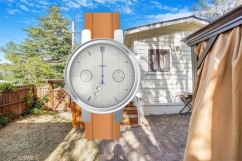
{"hour": 6, "minute": 33}
